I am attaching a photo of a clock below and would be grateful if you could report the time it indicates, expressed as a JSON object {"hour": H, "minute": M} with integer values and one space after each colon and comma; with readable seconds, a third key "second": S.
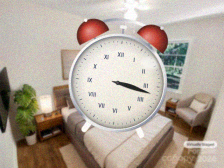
{"hour": 3, "minute": 17}
